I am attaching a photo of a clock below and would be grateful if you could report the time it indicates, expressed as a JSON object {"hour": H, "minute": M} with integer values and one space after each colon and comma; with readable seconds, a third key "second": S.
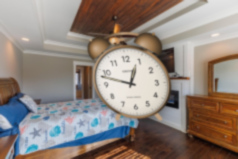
{"hour": 12, "minute": 48}
